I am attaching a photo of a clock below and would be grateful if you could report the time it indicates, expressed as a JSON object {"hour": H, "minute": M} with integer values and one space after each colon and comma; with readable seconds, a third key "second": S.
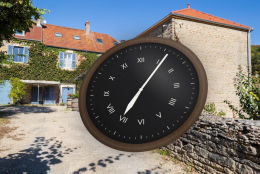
{"hour": 7, "minute": 6}
